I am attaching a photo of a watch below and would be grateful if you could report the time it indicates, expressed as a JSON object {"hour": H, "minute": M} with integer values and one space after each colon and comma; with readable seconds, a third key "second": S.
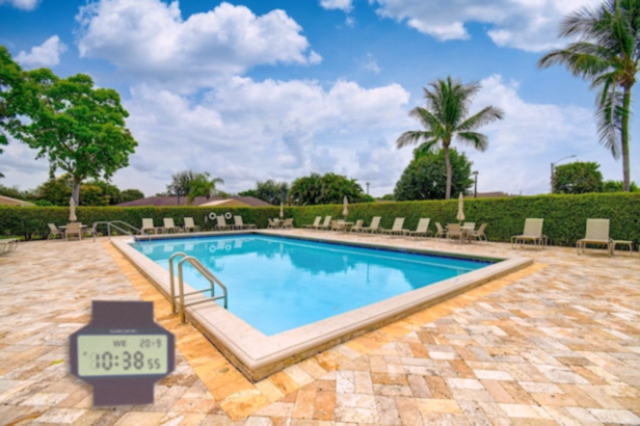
{"hour": 10, "minute": 38}
